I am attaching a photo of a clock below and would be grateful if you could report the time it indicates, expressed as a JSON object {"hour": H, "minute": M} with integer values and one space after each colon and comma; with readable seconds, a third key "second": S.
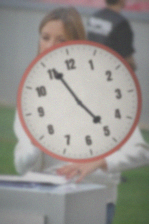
{"hour": 4, "minute": 56}
